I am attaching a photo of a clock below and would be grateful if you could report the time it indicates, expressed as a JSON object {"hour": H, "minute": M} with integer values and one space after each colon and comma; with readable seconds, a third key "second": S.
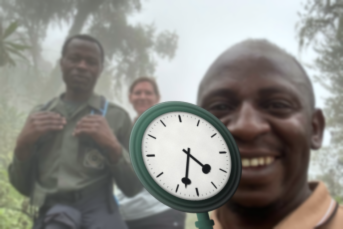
{"hour": 4, "minute": 33}
